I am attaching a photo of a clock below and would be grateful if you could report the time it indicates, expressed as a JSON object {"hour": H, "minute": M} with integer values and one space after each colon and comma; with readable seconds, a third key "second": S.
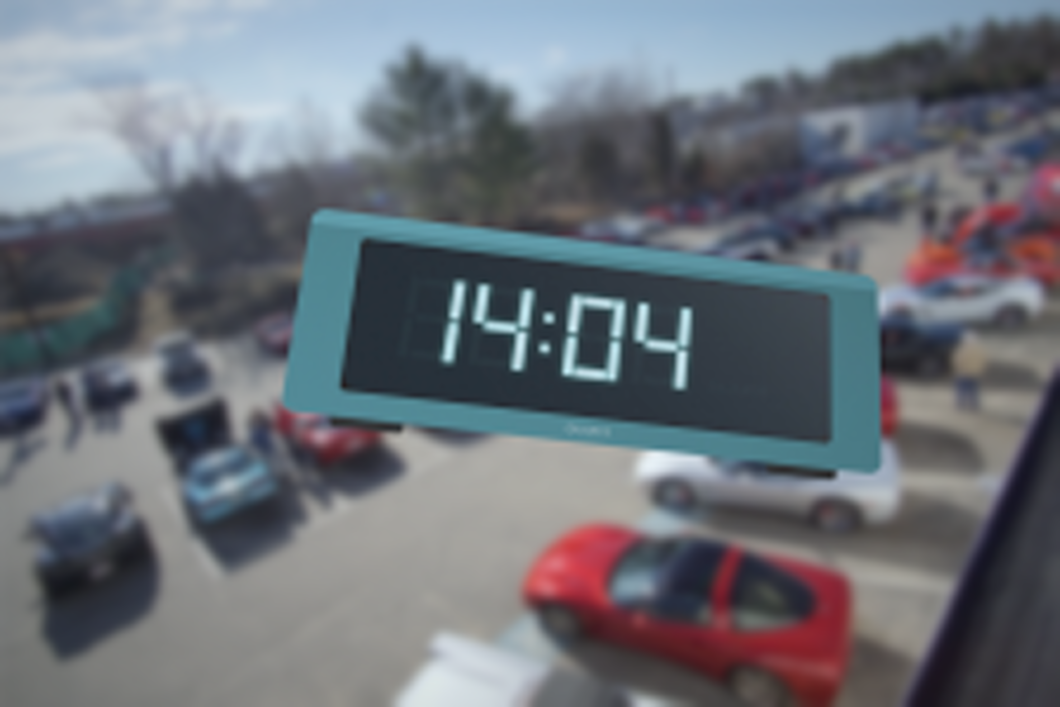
{"hour": 14, "minute": 4}
